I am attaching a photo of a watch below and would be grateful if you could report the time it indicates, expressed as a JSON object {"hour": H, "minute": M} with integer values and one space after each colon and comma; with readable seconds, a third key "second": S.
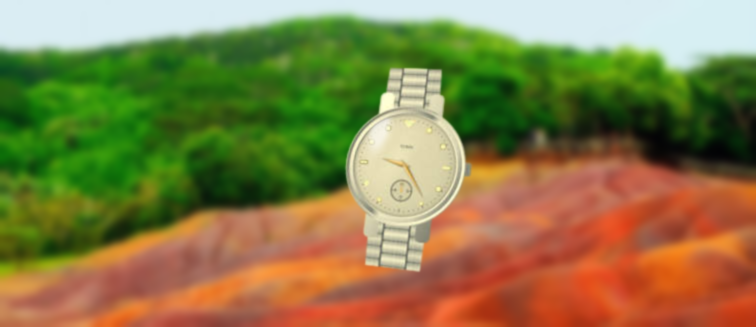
{"hour": 9, "minute": 24}
